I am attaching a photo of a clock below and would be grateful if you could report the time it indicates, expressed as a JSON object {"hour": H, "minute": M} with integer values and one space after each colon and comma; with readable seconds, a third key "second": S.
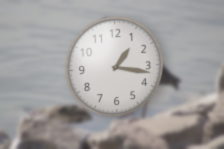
{"hour": 1, "minute": 17}
